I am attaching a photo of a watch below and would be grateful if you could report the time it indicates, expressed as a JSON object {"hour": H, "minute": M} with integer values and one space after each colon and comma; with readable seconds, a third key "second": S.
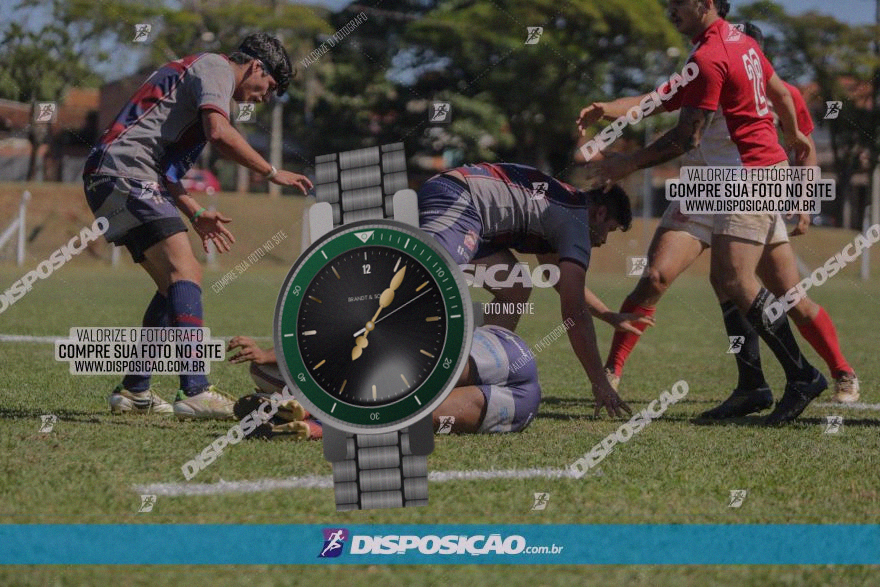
{"hour": 7, "minute": 6, "second": 11}
